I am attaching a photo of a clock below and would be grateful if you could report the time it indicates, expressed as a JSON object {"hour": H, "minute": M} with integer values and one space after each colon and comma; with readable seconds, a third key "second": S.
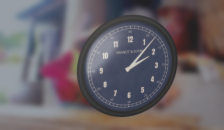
{"hour": 2, "minute": 7}
